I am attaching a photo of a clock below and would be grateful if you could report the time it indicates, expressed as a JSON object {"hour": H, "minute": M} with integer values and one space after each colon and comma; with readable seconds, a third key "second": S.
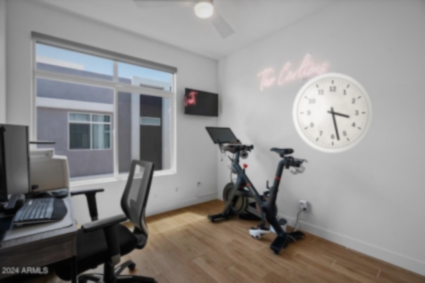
{"hour": 3, "minute": 28}
